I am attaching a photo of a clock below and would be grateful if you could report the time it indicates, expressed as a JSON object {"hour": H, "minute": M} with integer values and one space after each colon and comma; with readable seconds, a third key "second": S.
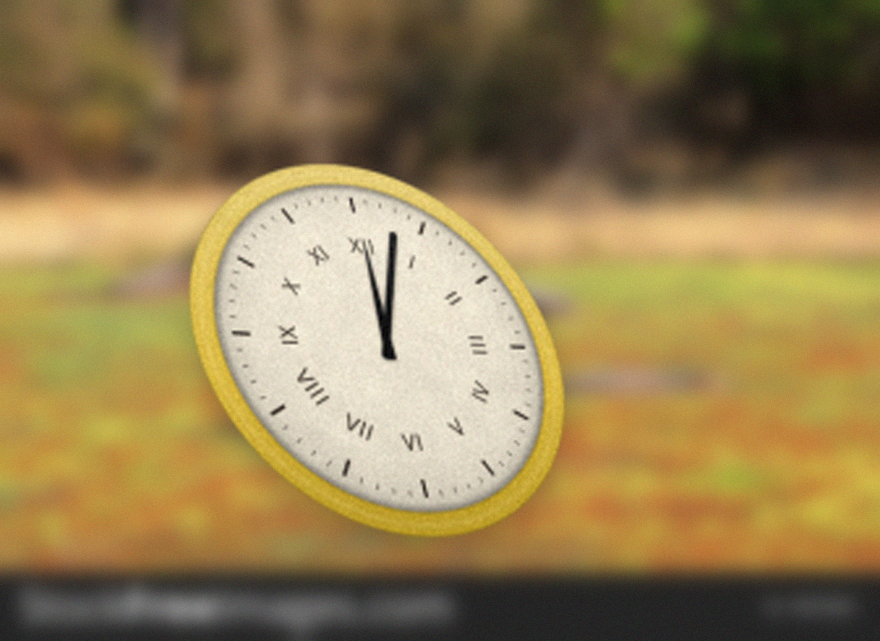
{"hour": 12, "minute": 3}
